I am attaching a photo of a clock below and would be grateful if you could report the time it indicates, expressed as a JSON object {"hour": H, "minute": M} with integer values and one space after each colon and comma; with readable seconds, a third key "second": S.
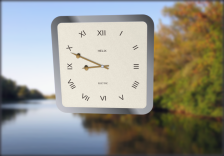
{"hour": 8, "minute": 49}
